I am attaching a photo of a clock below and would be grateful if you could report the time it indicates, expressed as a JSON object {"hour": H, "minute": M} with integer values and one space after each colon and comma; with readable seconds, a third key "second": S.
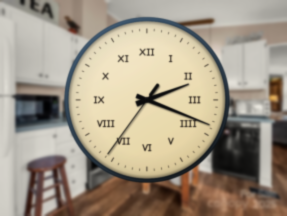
{"hour": 2, "minute": 18, "second": 36}
